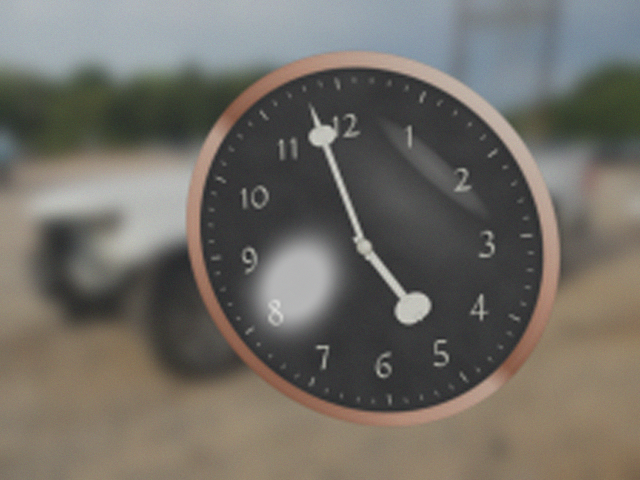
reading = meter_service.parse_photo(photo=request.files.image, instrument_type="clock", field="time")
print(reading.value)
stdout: 4:58
